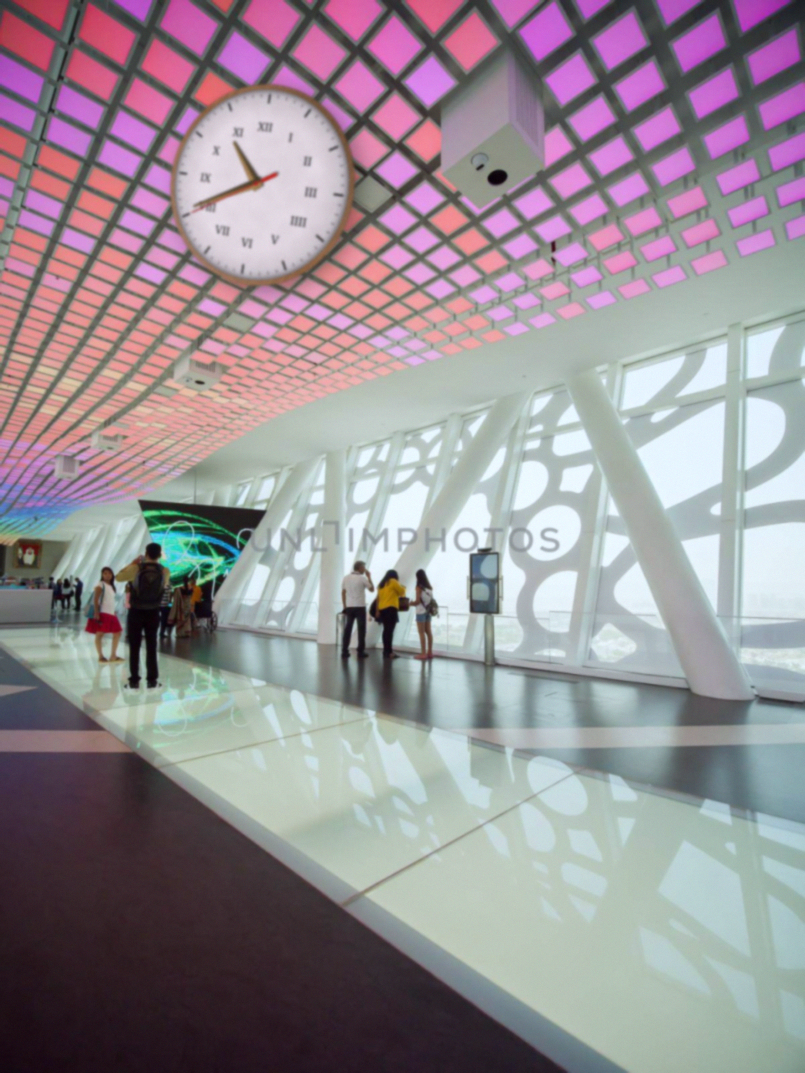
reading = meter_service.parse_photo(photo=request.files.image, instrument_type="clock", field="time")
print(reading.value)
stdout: 10:40:40
